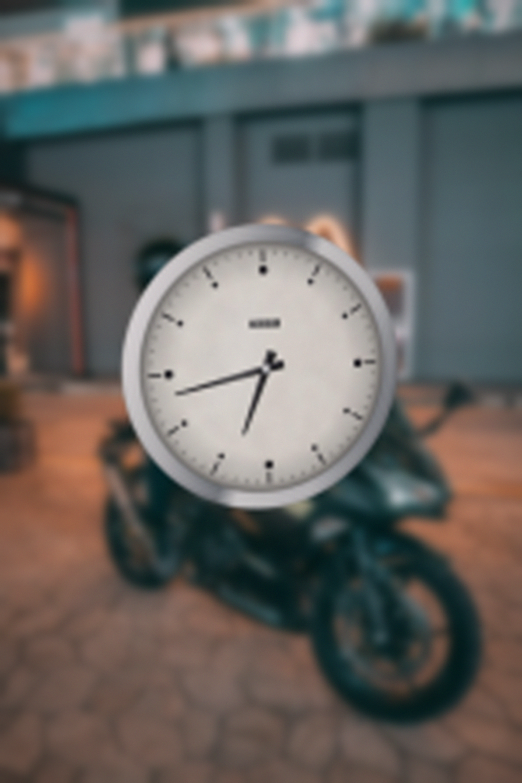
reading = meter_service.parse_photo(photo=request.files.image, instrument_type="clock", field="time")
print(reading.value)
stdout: 6:43
